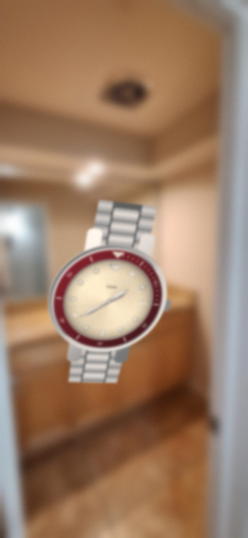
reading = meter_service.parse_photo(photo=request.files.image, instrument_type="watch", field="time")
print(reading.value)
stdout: 1:39
